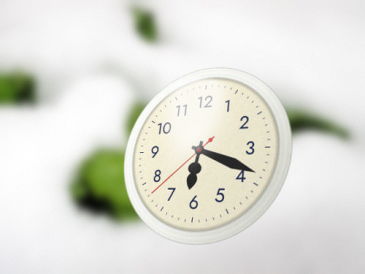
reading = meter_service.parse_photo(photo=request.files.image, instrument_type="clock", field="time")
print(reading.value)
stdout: 6:18:38
